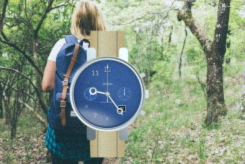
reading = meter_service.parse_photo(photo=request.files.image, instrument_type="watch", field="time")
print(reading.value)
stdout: 9:24
